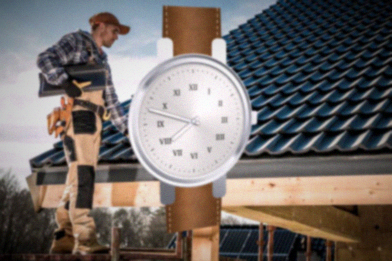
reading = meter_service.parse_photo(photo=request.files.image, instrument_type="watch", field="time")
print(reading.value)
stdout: 7:48
